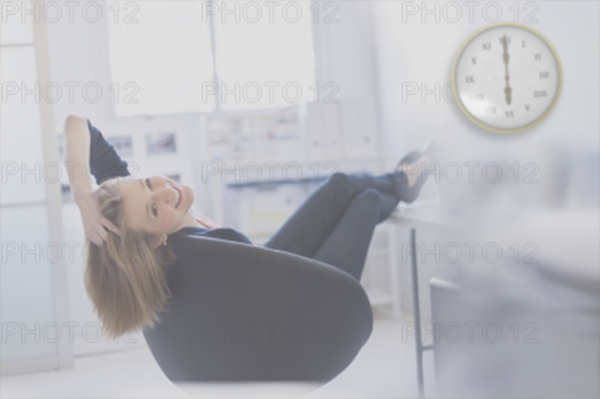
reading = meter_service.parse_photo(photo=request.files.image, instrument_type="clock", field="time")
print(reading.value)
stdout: 6:00
